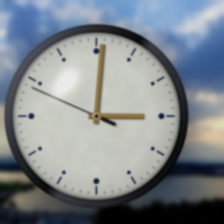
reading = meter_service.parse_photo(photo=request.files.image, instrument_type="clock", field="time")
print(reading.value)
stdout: 3:00:49
